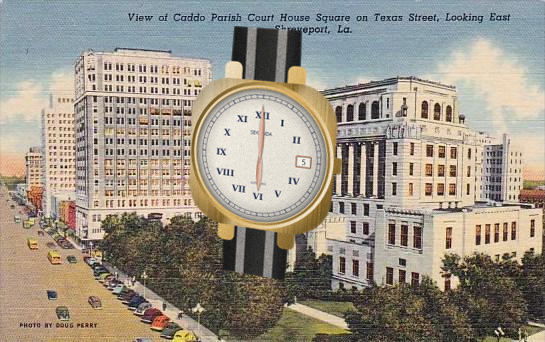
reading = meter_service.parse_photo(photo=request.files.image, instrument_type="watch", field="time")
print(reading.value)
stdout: 6:00
